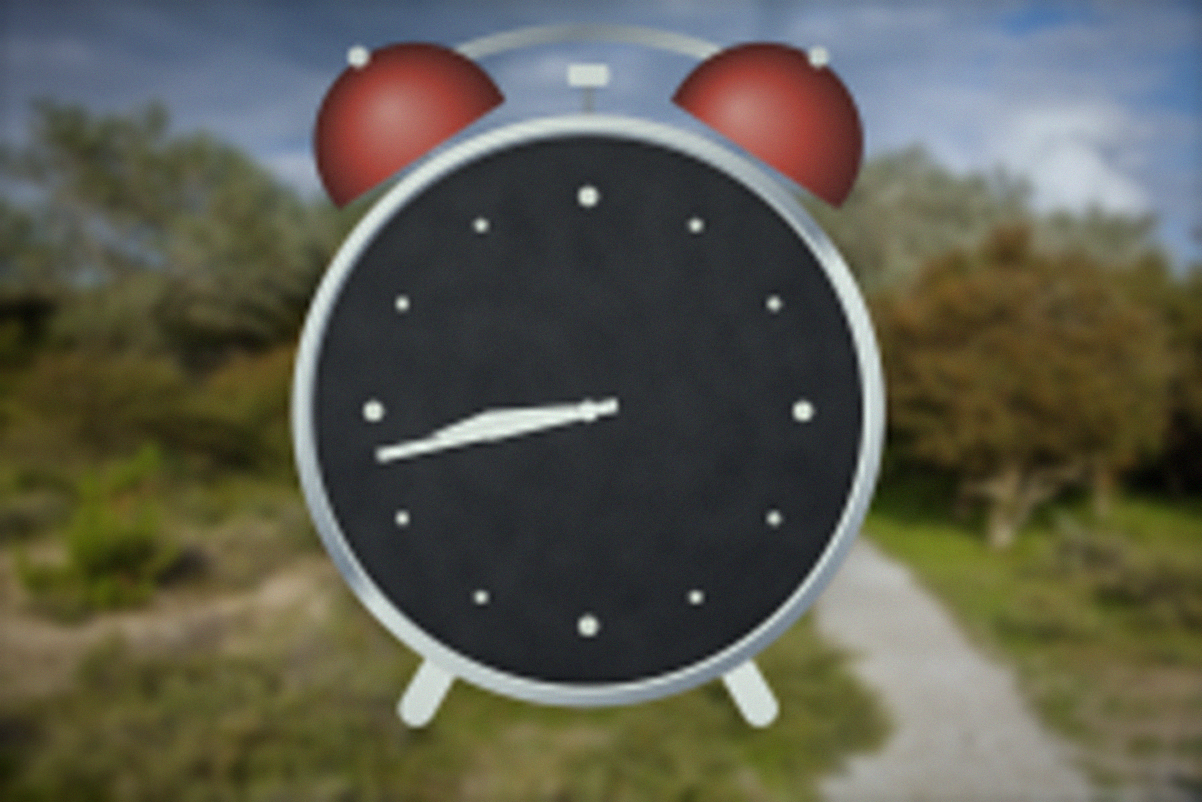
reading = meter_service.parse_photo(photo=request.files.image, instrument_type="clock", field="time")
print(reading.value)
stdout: 8:43
